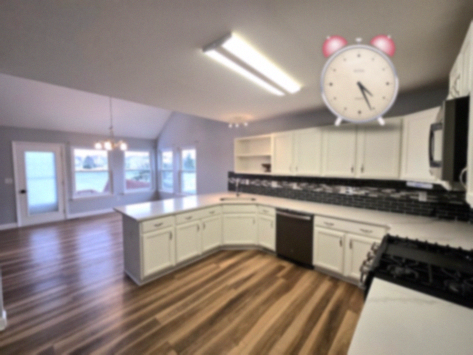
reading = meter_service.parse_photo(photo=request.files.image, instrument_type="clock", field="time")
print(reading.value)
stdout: 4:26
